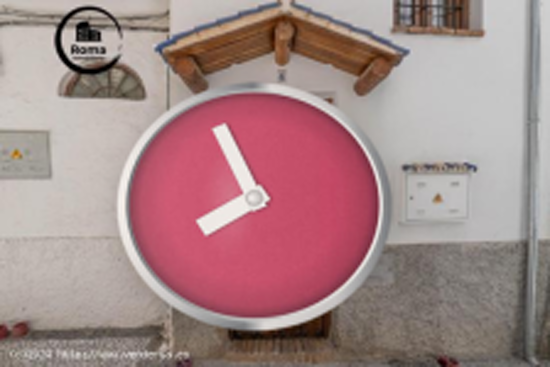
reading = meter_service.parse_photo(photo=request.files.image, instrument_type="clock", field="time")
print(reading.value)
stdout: 7:56
